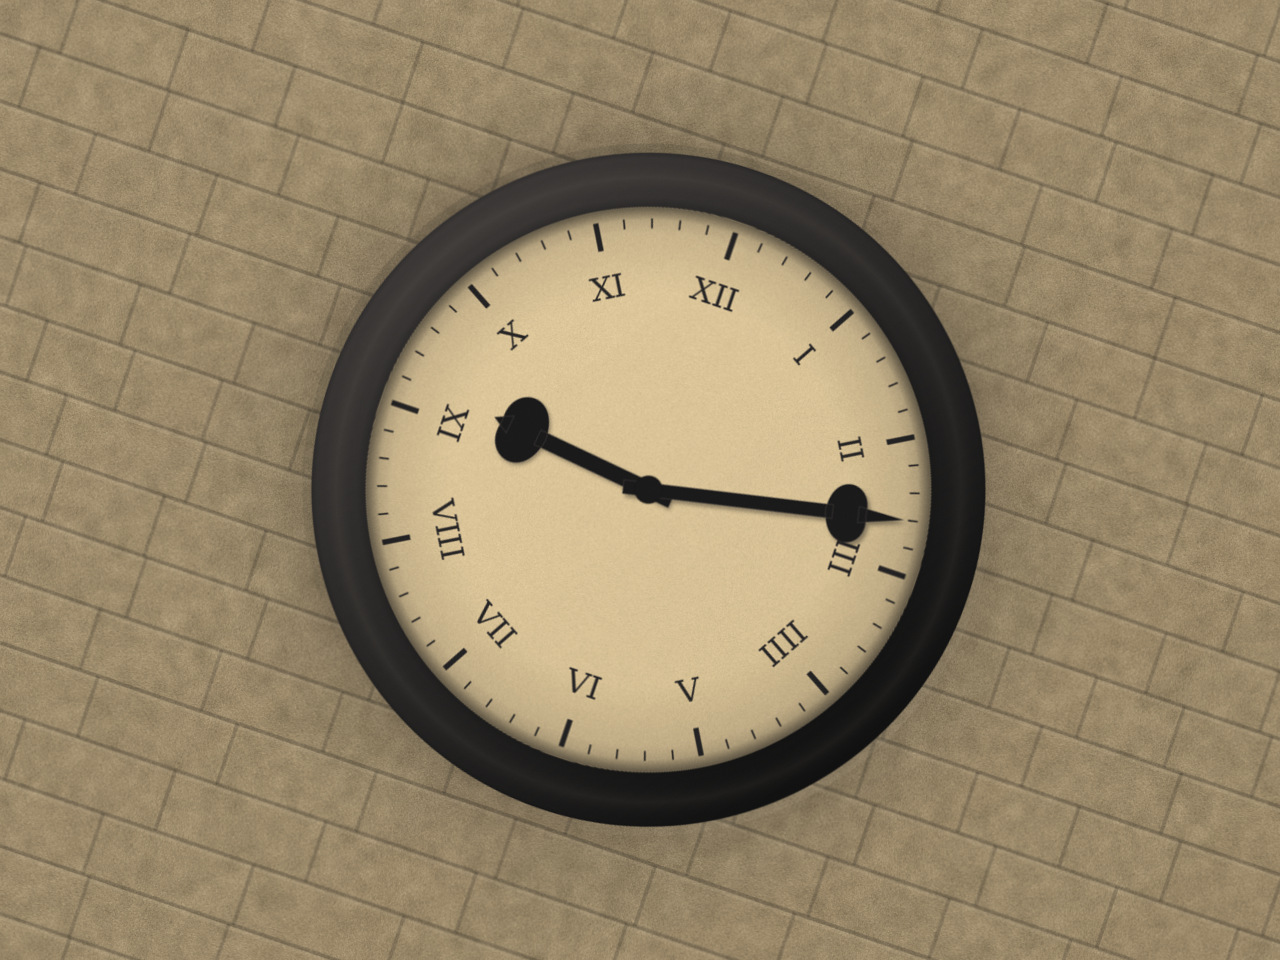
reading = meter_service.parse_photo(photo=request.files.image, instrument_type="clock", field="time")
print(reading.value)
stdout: 9:13
